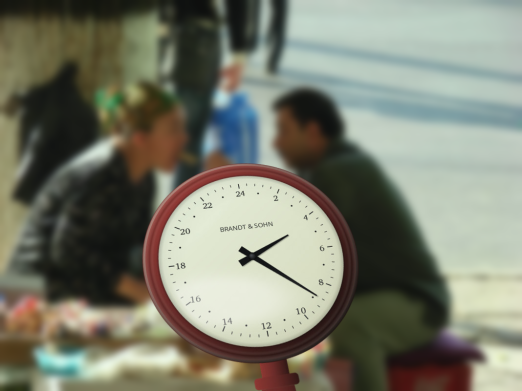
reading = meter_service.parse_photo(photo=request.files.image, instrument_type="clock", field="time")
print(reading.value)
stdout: 4:22
